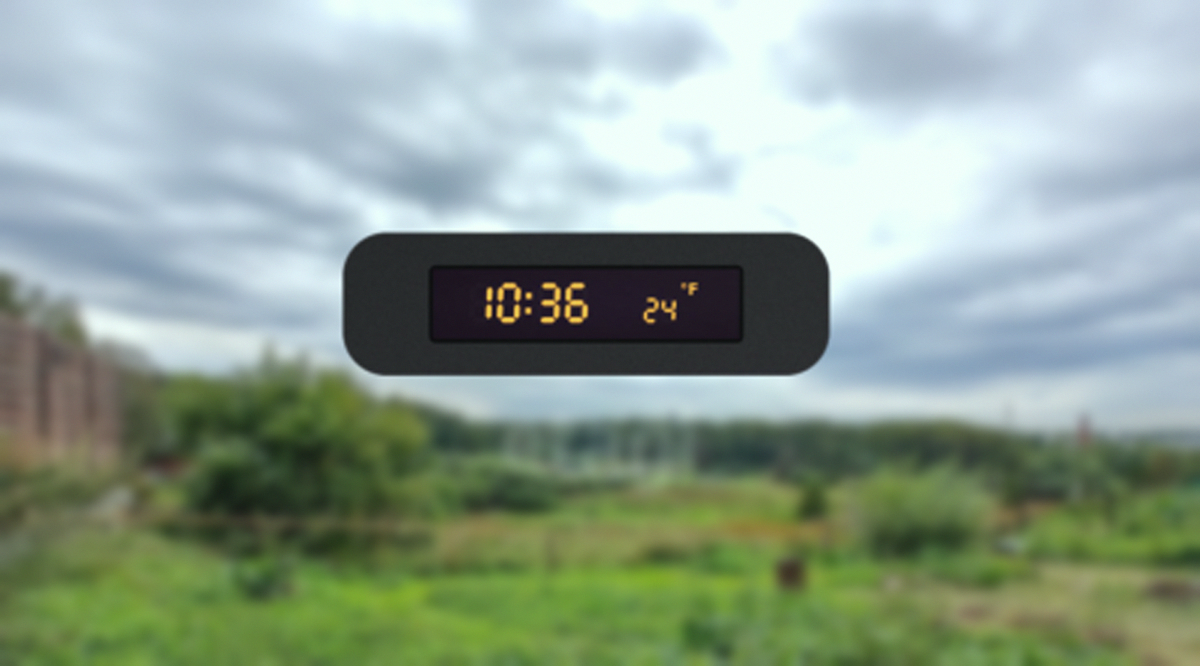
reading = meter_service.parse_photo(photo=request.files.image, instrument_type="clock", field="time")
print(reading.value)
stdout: 10:36
